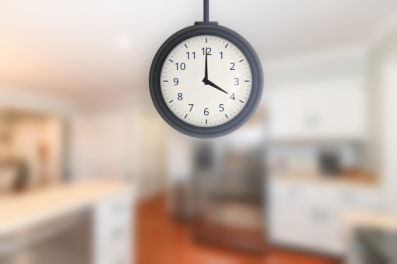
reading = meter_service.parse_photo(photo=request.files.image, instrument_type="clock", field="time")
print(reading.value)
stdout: 4:00
